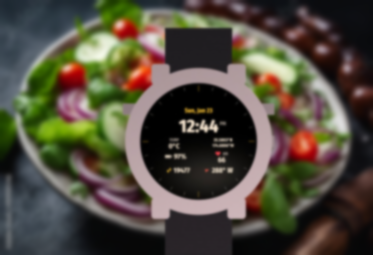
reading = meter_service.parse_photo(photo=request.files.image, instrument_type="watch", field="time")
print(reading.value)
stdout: 12:44
